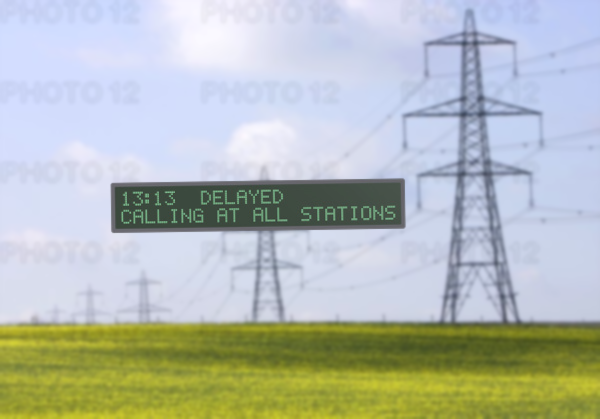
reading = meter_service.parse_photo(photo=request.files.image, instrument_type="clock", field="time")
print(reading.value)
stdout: 13:13
